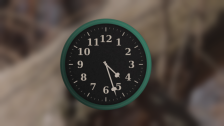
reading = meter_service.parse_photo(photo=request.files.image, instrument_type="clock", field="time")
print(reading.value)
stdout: 4:27
